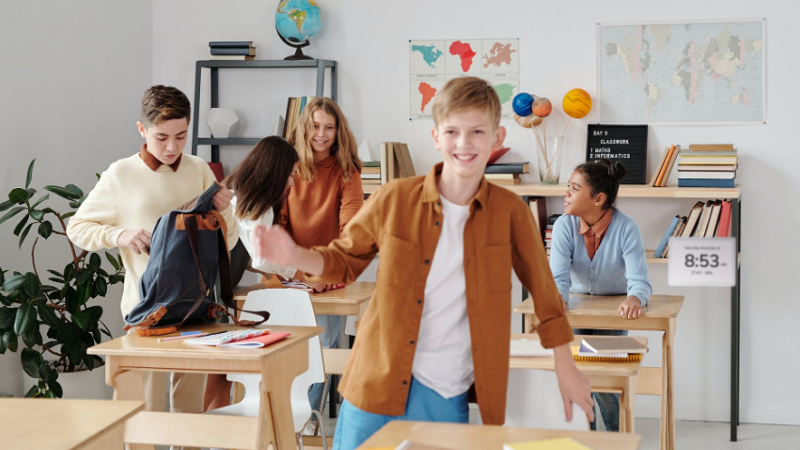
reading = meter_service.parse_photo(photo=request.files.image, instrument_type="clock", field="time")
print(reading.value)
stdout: 8:53
